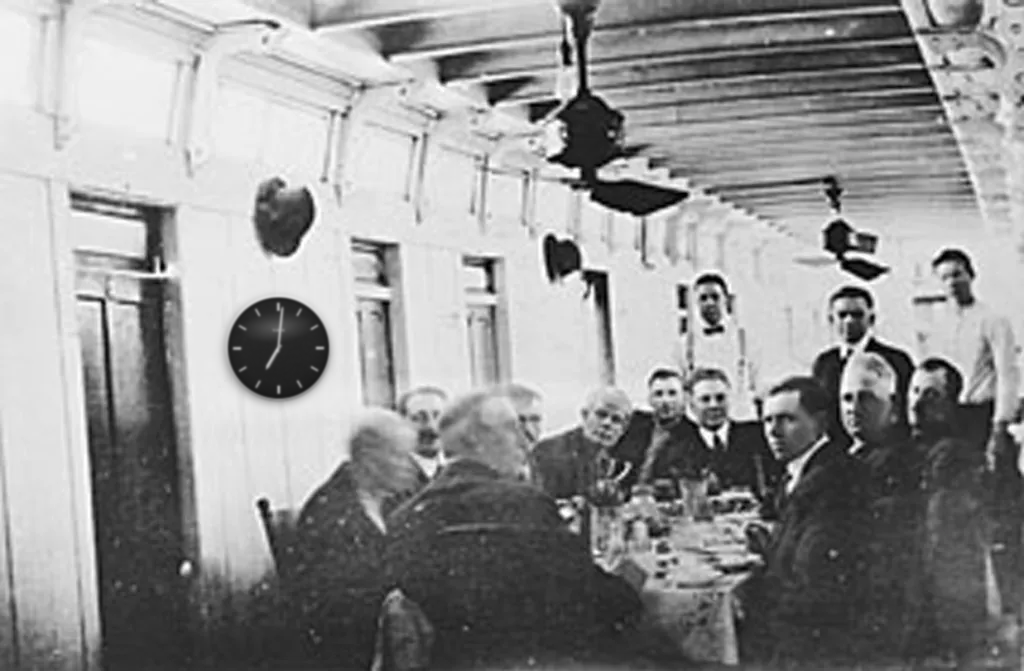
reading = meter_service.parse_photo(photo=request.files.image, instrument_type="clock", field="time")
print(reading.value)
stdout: 7:01
